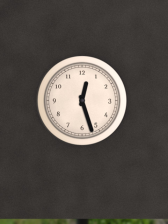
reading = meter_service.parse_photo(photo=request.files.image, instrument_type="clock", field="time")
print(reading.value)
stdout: 12:27
